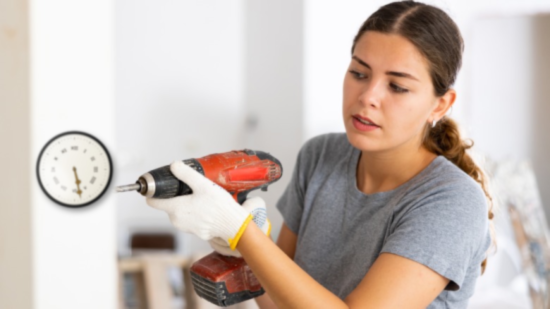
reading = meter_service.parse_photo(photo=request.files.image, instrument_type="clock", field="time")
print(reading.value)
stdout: 5:28
